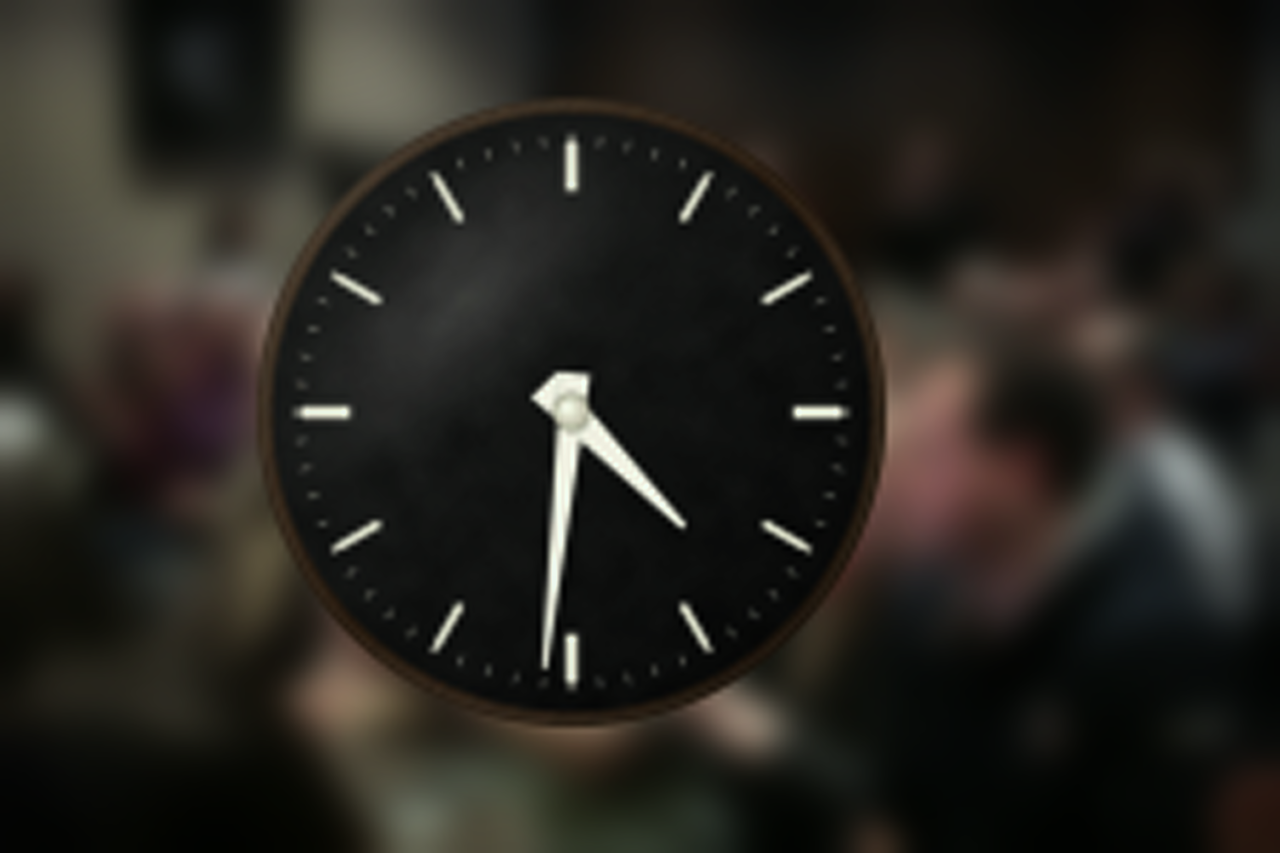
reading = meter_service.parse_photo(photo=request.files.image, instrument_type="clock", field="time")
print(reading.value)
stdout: 4:31
